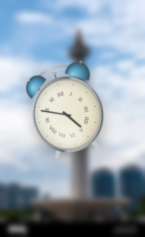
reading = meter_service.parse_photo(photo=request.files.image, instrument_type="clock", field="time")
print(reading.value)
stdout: 4:49
